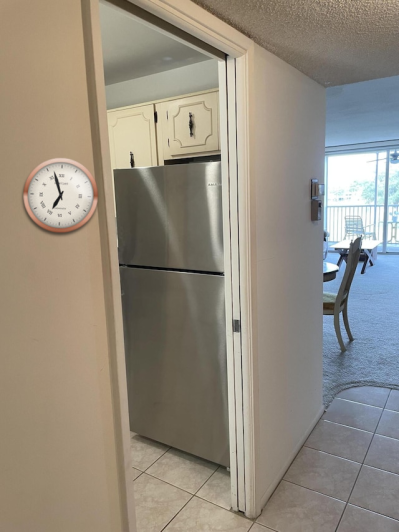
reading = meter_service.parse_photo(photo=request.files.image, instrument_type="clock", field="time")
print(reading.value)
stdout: 6:57
